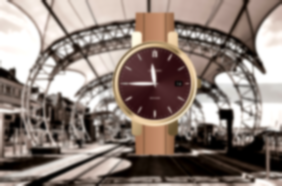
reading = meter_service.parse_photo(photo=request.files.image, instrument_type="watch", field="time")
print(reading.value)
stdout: 11:45
